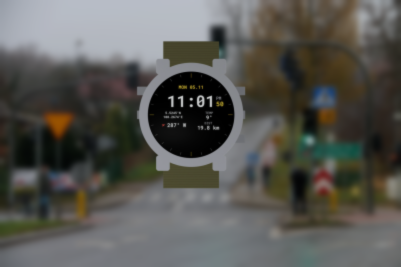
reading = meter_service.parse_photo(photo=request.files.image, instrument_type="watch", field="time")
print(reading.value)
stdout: 11:01
